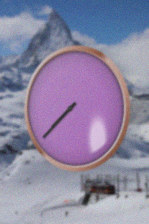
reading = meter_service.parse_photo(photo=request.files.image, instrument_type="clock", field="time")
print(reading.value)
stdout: 7:38
